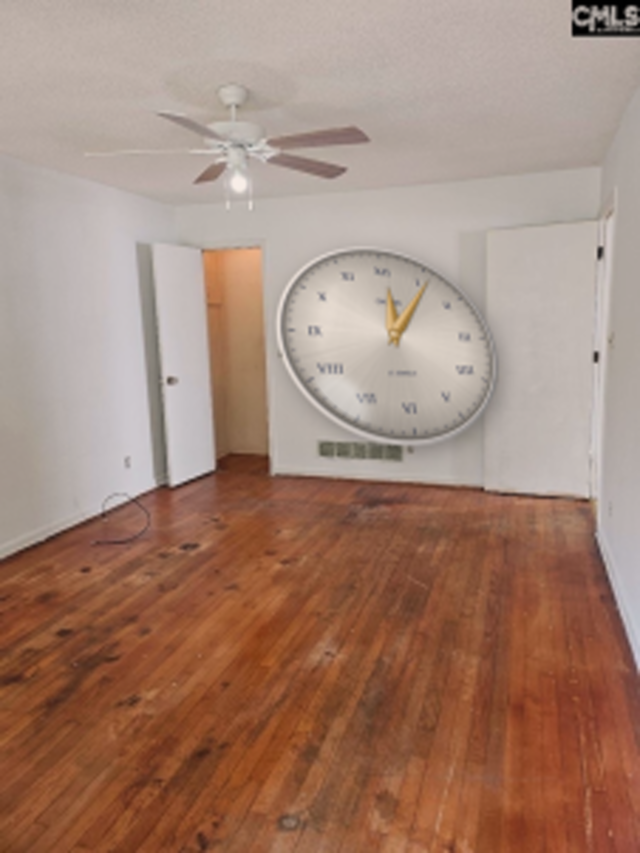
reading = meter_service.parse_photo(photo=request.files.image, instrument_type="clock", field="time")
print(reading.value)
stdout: 12:06
